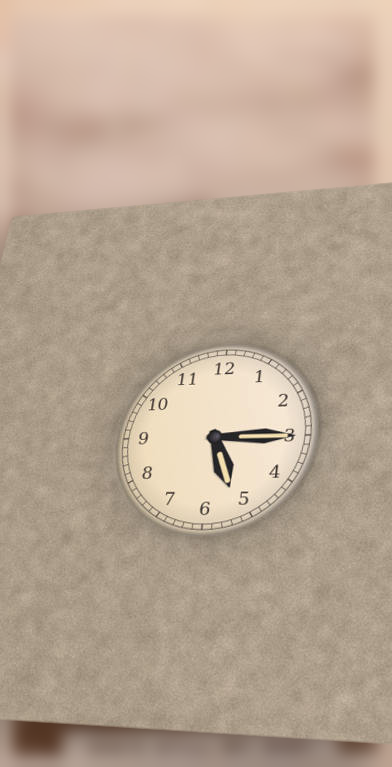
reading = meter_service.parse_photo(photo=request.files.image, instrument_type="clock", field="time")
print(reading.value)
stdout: 5:15
